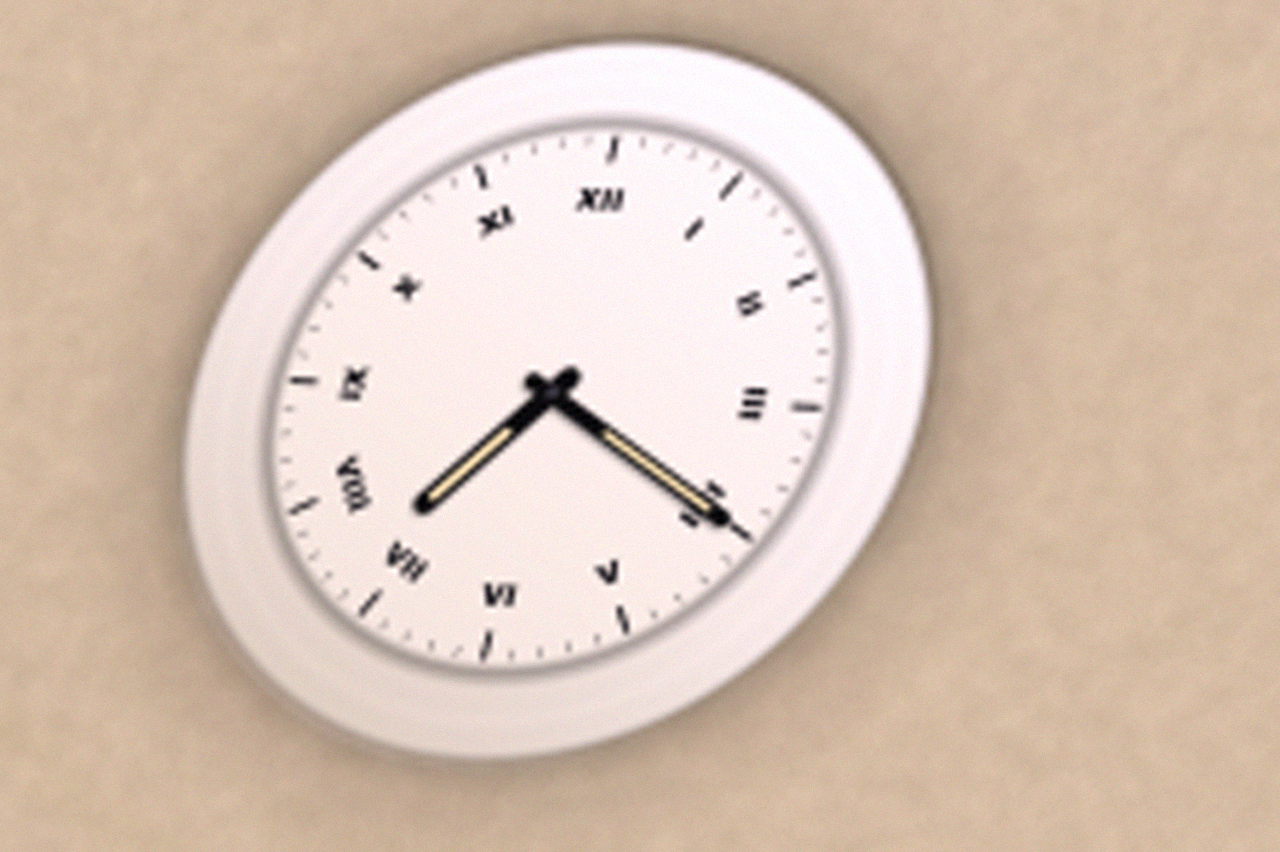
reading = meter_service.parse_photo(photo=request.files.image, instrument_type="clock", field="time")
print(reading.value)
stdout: 7:20
